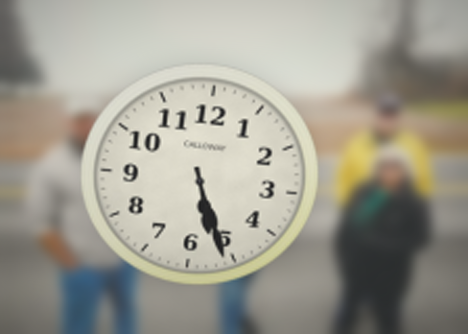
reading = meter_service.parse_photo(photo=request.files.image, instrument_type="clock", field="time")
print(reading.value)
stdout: 5:26
